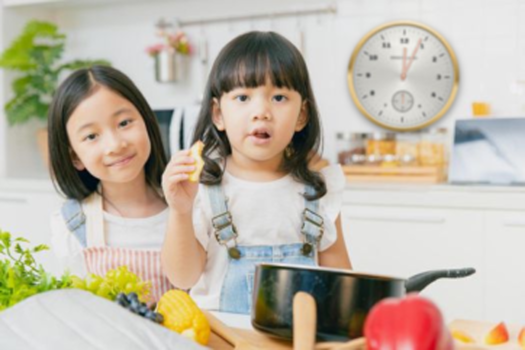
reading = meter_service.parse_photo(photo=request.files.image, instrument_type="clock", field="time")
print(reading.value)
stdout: 12:04
